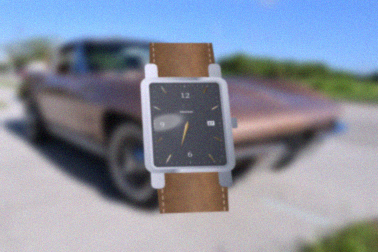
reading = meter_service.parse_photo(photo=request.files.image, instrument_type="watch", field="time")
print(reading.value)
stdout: 6:33
